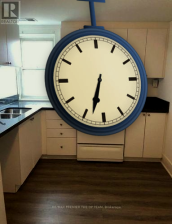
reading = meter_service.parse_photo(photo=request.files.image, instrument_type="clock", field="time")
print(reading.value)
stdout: 6:33
